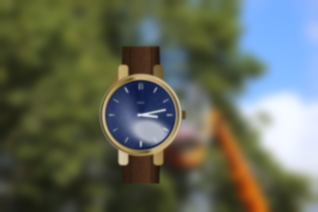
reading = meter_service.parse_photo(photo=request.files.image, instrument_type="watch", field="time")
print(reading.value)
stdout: 3:13
